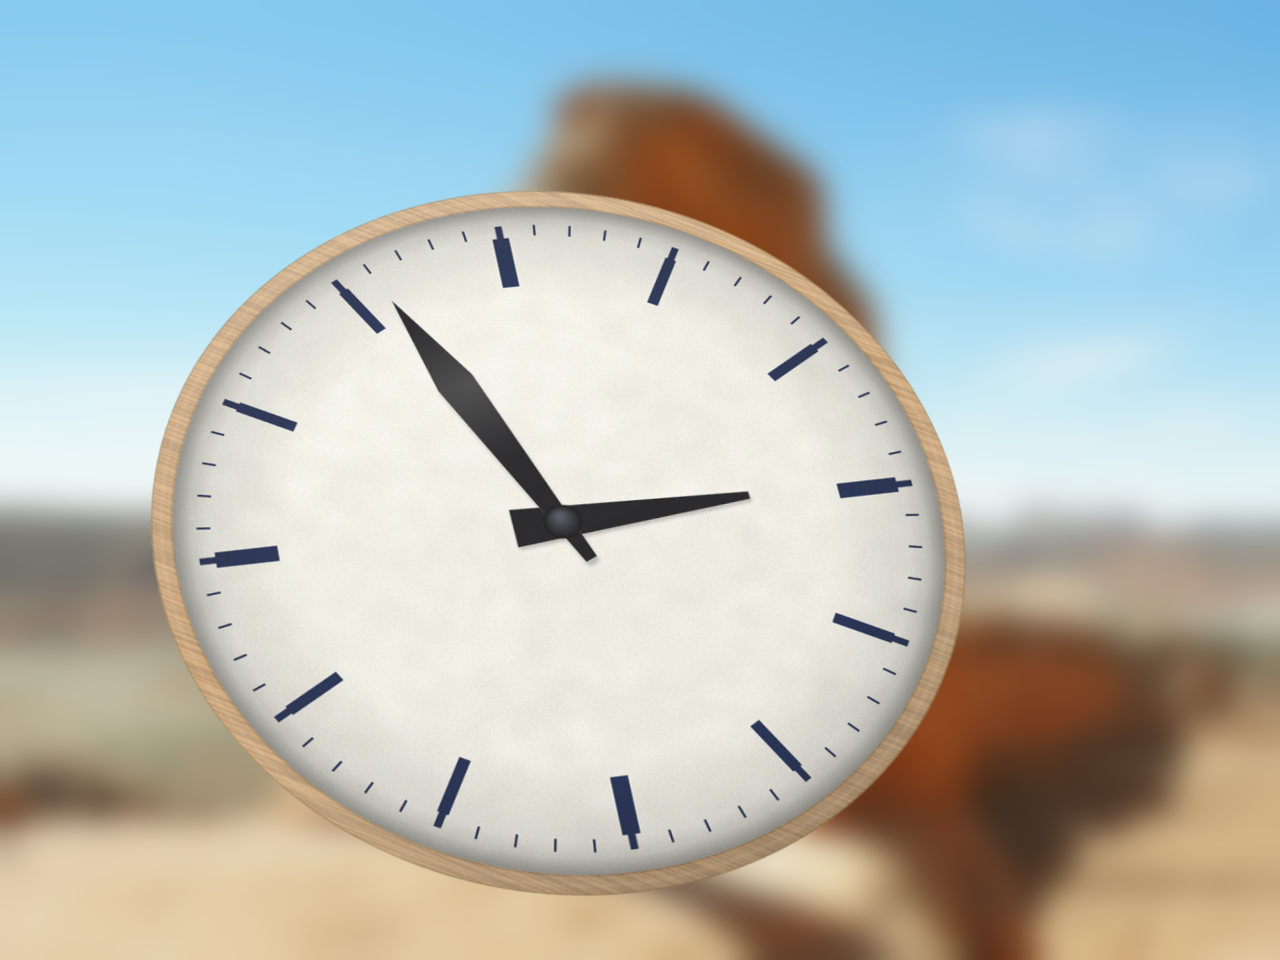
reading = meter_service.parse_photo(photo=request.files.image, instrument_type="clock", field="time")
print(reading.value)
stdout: 2:56
